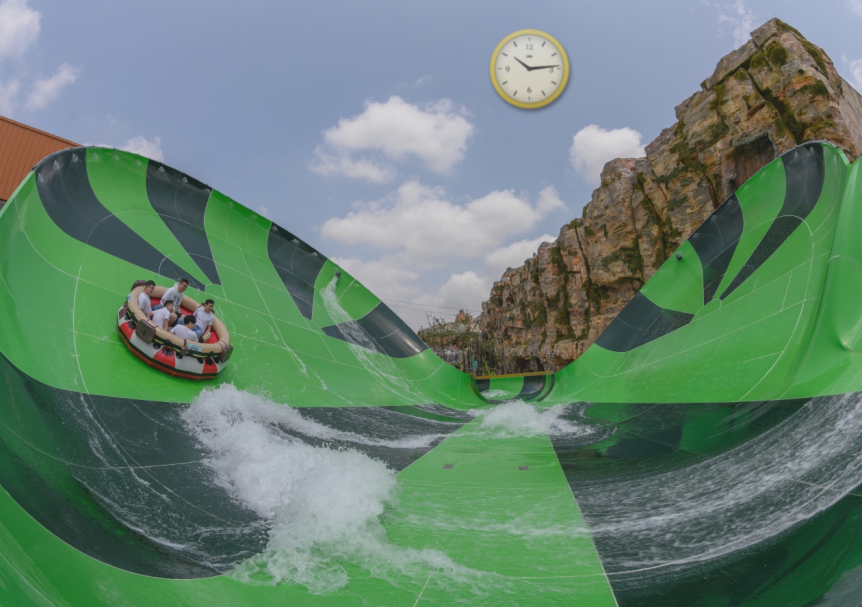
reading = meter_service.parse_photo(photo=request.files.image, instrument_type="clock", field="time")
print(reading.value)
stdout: 10:14
